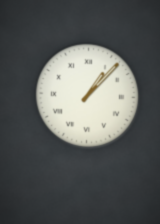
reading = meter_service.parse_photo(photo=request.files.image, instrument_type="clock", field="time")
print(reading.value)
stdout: 1:07
